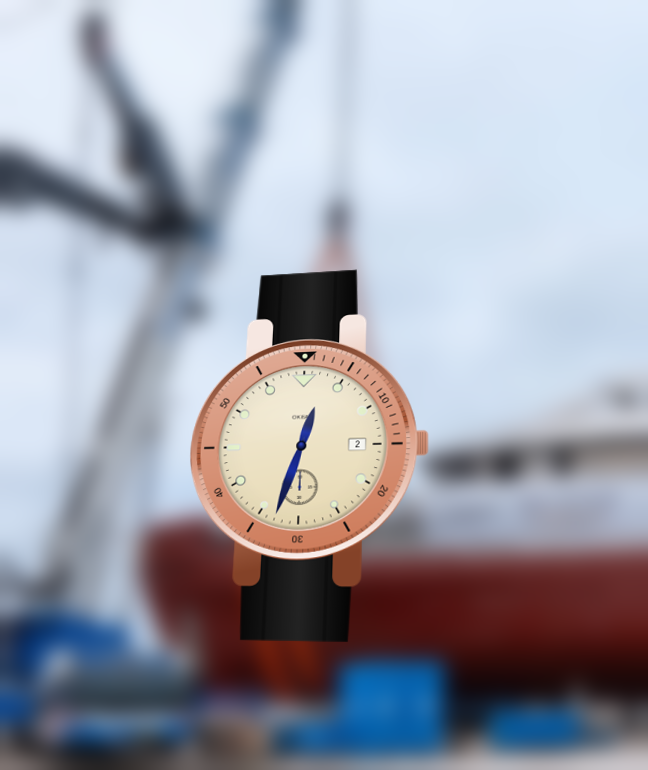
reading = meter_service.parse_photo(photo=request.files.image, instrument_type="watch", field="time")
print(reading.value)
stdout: 12:33
